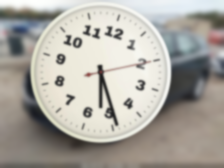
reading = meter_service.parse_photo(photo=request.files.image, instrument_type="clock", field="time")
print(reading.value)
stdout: 5:24:10
